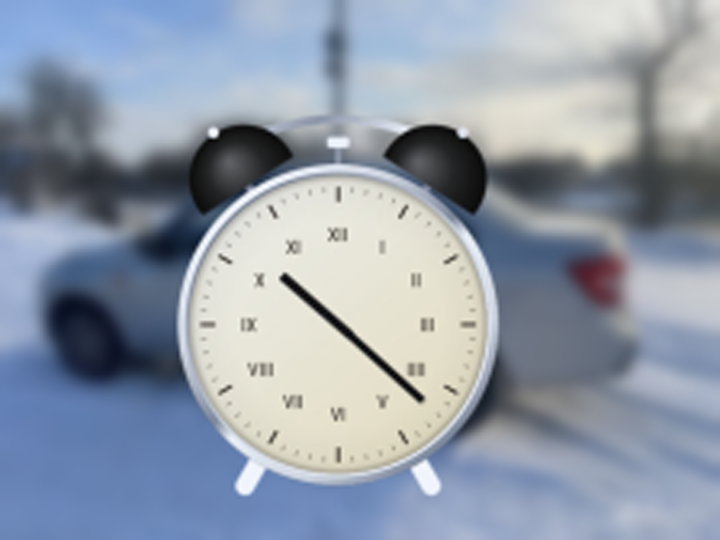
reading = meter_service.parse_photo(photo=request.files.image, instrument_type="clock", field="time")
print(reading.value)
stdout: 10:22
